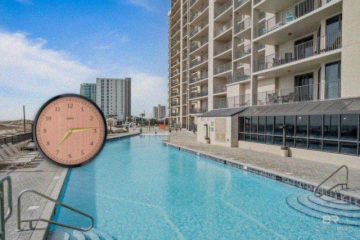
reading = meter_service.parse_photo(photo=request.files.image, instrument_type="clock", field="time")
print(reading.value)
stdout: 7:14
